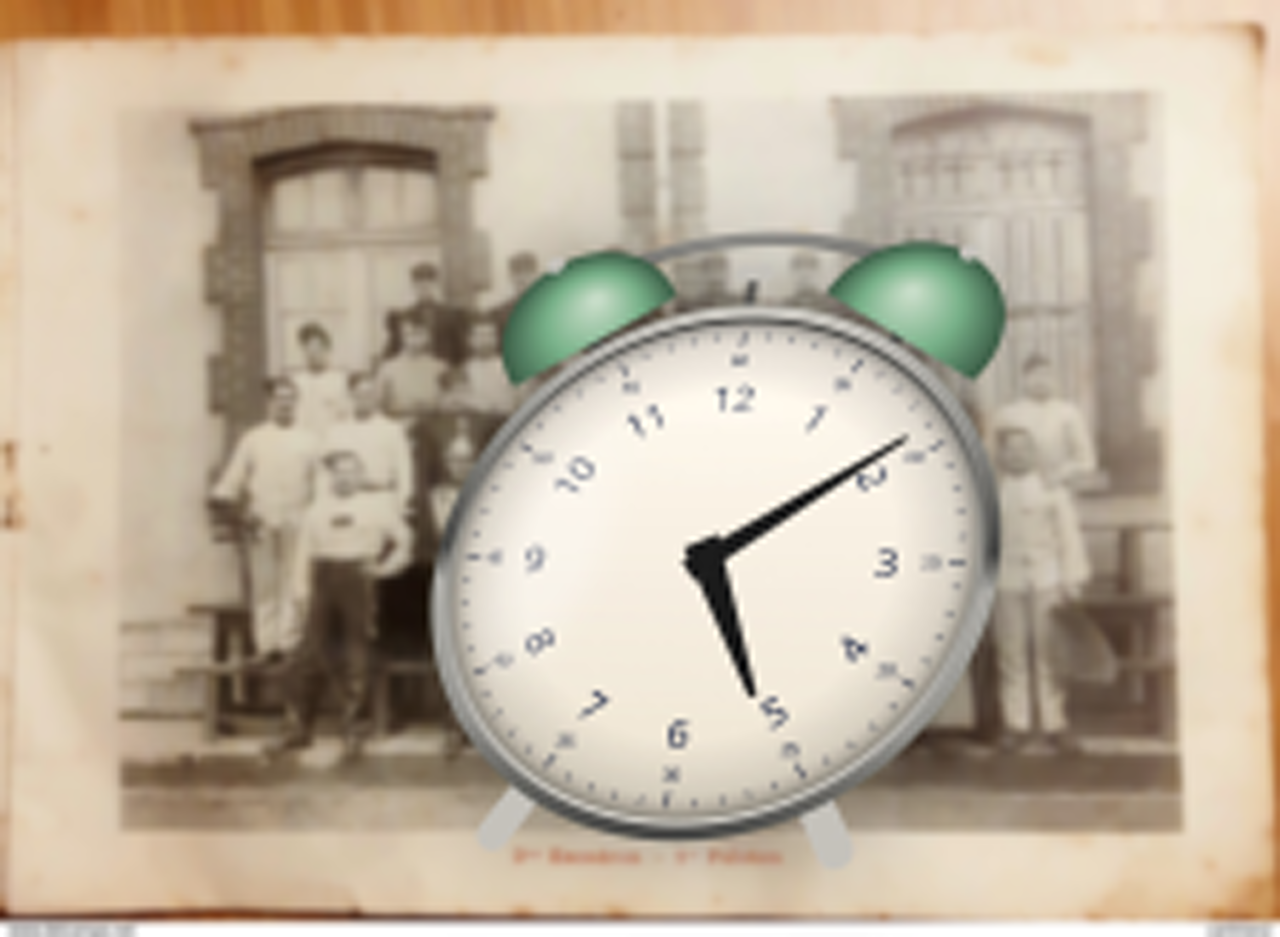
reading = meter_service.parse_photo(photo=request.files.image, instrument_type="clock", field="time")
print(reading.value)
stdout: 5:09
